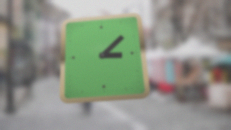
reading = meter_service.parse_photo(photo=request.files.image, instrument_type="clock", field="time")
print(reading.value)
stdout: 3:08
